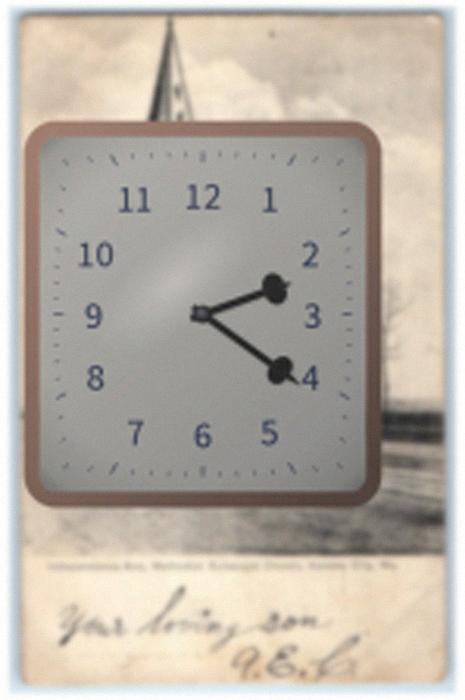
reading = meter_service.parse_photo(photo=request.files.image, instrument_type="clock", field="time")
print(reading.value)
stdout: 2:21
